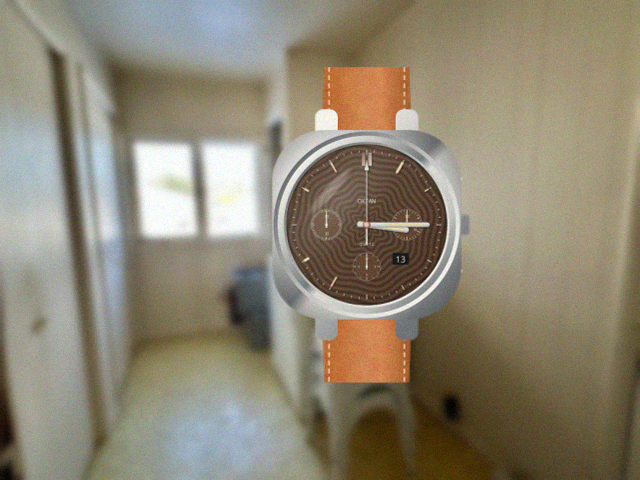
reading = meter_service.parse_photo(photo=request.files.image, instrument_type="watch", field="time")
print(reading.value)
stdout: 3:15
